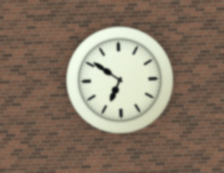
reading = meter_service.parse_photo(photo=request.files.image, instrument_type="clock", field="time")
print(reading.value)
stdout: 6:51
